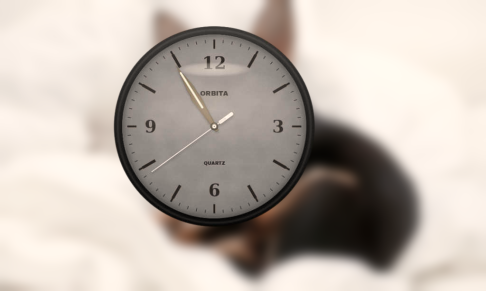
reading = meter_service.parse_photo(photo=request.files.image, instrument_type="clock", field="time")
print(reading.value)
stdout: 10:54:39
